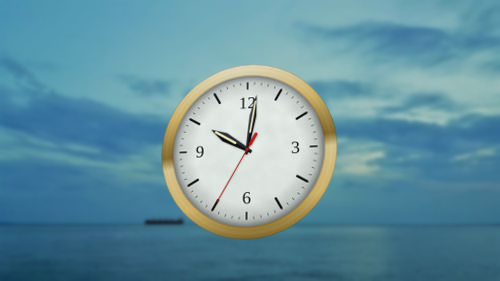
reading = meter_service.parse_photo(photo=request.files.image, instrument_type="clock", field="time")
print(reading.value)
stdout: 10:01:35
